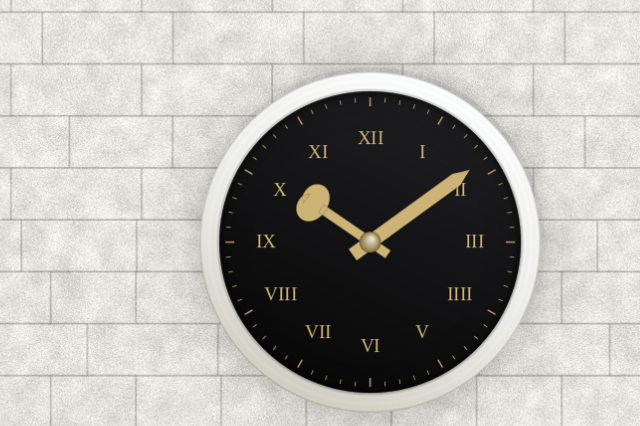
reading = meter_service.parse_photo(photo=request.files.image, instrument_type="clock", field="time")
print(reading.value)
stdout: 10:09
